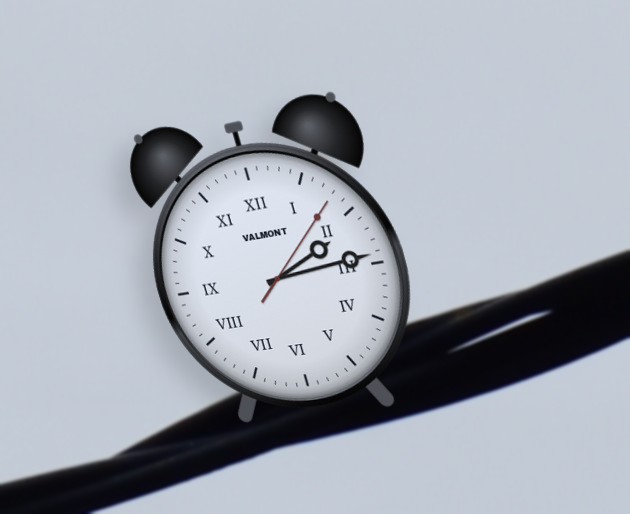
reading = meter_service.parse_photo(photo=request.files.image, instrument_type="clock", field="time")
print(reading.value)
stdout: 2:14:08
